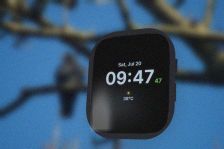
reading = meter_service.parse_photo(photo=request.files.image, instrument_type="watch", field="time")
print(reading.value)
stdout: 9:47
